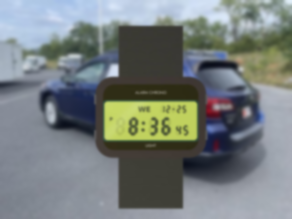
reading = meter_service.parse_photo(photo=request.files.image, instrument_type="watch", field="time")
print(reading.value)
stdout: 8:36
